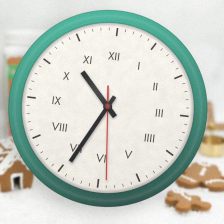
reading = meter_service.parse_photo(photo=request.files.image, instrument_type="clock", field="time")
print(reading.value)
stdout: 10:34:29
